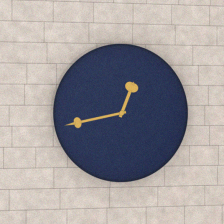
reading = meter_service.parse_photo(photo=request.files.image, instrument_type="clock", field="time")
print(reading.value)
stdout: 12:43
